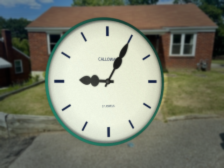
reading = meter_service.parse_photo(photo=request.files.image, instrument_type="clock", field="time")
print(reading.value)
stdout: 9:05
